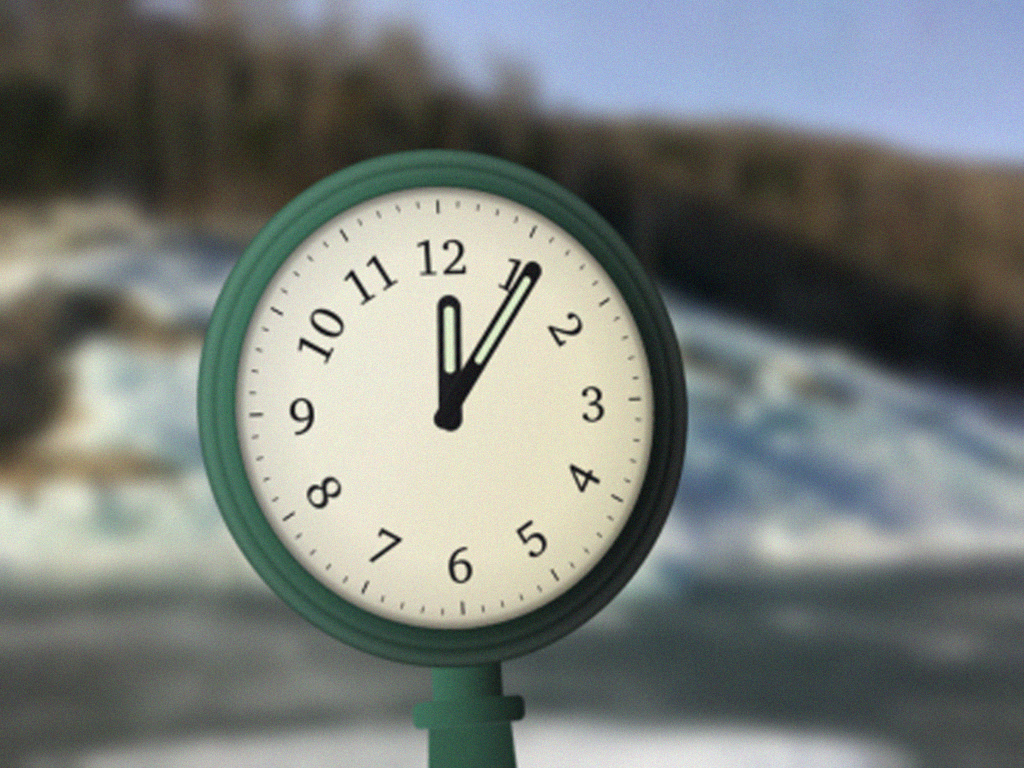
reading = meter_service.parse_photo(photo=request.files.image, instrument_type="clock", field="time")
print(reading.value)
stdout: 12:06
